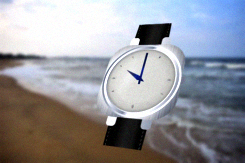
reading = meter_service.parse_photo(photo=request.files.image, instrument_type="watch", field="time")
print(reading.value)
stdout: 10:00
